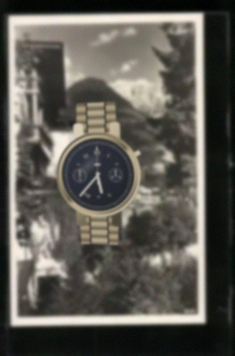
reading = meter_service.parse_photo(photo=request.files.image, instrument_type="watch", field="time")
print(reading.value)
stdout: 5:37
